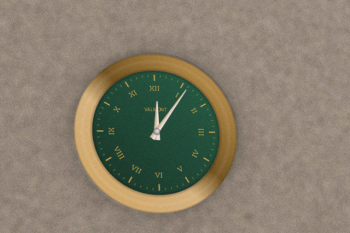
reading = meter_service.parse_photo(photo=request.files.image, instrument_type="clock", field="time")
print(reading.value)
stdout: 12:06
